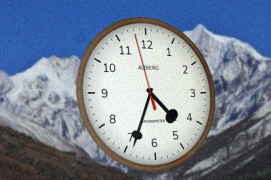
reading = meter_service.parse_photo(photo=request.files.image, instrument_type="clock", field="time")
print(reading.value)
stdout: 4:33:58
